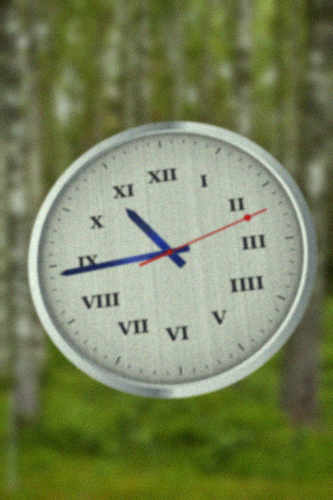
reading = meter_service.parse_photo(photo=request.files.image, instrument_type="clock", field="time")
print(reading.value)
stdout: 10:44:12
